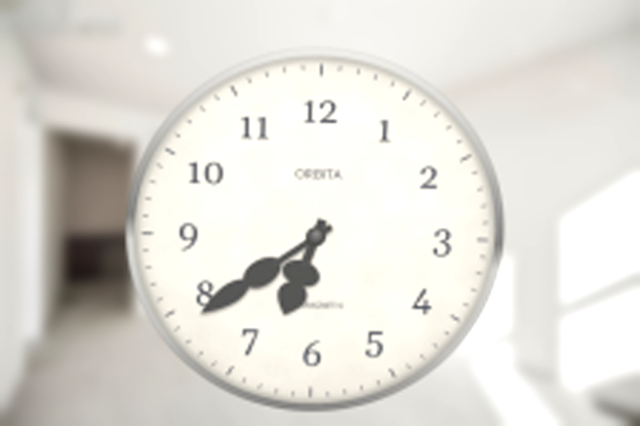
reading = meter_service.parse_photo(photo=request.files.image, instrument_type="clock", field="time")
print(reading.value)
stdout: 6:39
